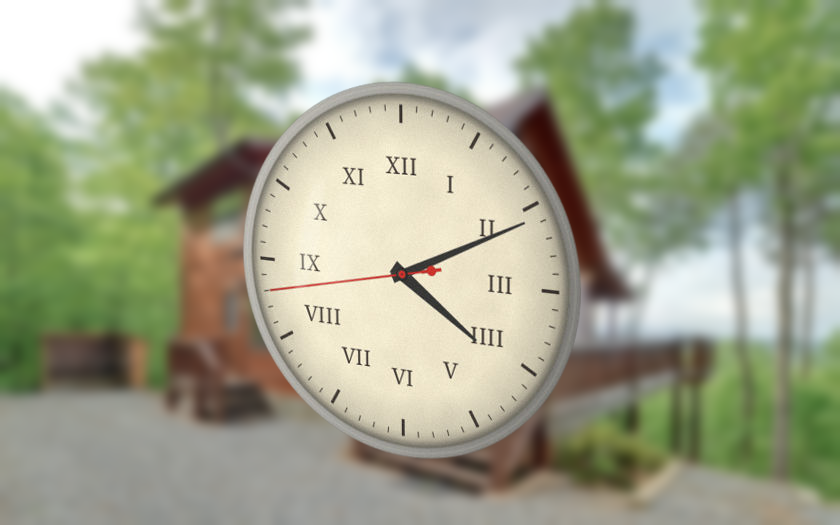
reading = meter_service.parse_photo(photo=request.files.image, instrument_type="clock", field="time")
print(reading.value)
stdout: 4:10:43
